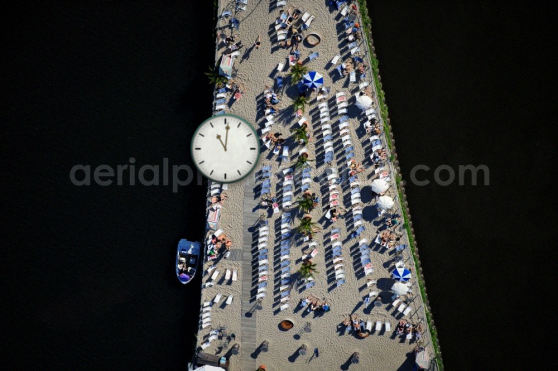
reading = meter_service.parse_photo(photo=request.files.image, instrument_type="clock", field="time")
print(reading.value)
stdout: 11:01
